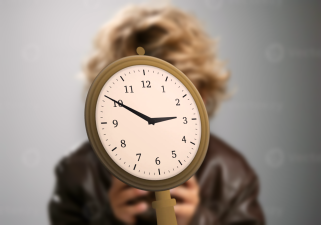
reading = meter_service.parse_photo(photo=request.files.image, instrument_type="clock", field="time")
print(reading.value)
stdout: 2:50
